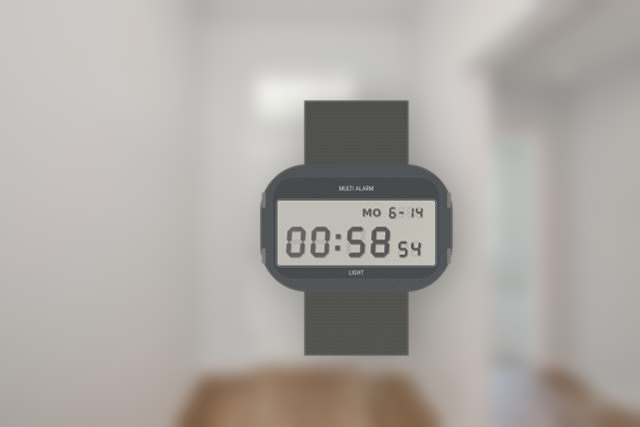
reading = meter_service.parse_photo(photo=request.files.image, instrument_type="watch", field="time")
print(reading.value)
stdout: 0:58:54
